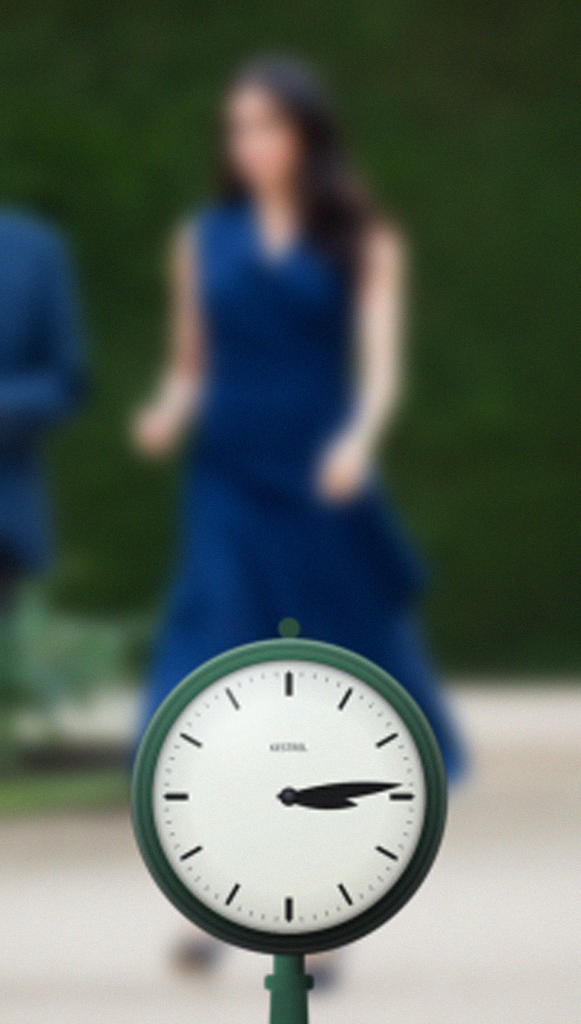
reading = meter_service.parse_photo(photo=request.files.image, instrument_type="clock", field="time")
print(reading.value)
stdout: 3:14
